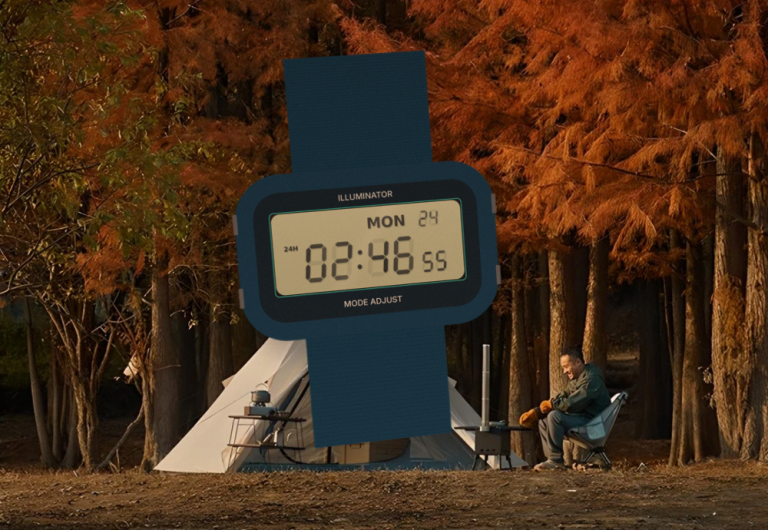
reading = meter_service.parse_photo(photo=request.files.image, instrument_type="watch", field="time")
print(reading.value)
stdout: 2:46:55
